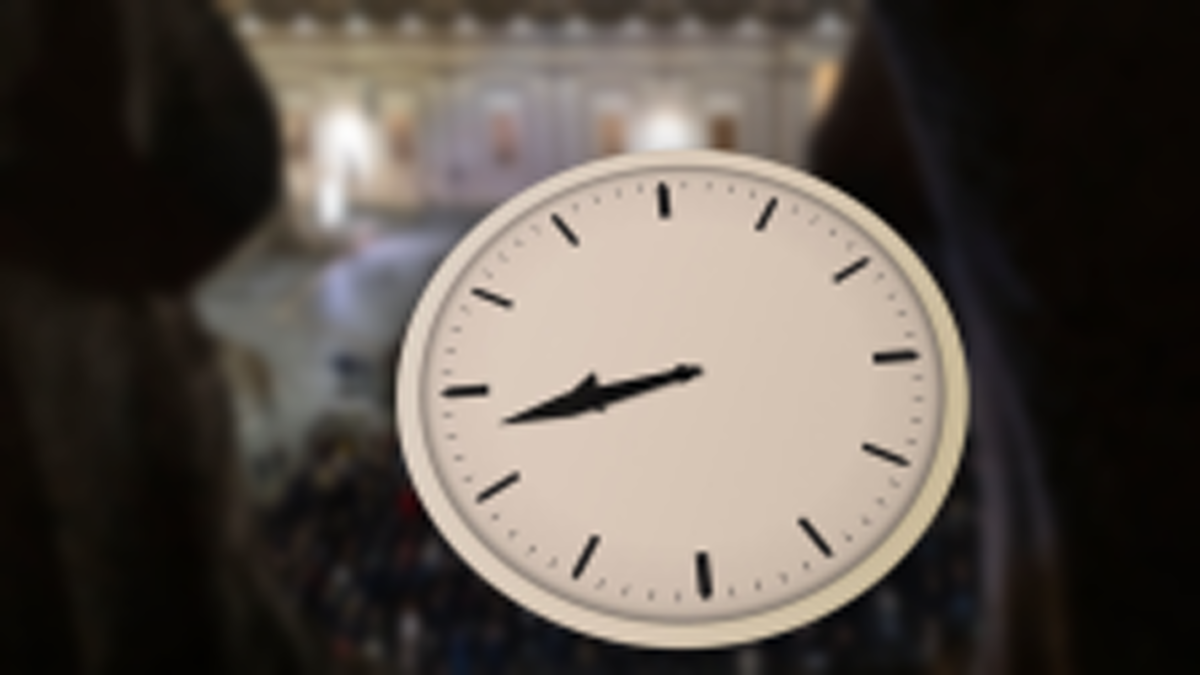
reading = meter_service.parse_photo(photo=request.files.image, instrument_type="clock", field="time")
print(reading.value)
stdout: 8:43
